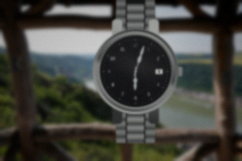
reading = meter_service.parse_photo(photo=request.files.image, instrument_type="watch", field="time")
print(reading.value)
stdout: 6:03
